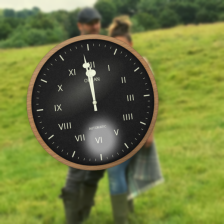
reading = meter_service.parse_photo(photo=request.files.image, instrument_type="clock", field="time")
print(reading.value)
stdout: 11:59
